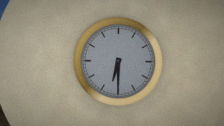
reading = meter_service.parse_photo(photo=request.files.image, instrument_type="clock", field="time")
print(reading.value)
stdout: 6:30
